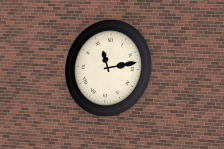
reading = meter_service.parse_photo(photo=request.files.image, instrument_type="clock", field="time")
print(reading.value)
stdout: 11:13
